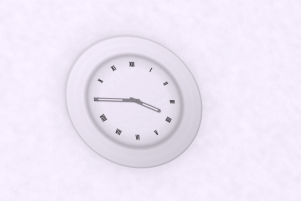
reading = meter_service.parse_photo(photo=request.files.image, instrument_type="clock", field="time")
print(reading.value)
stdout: 3:45
